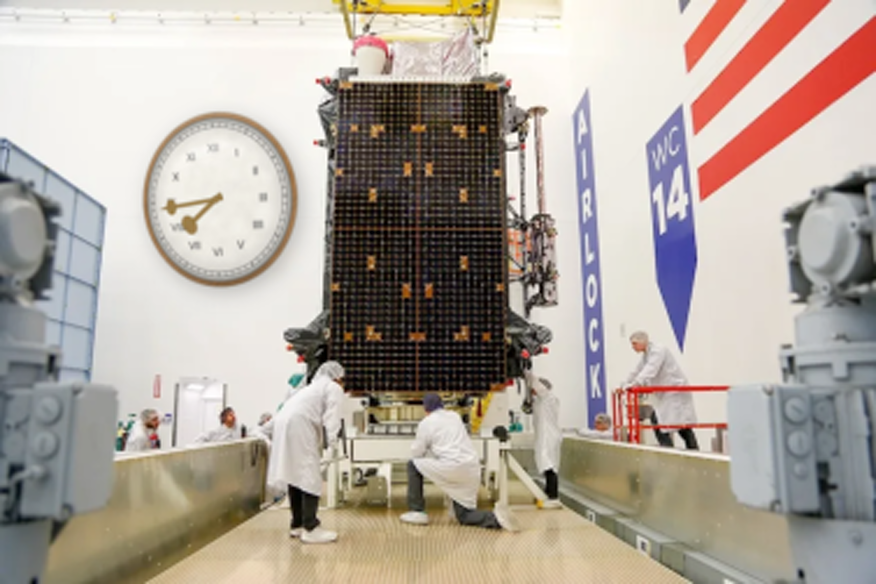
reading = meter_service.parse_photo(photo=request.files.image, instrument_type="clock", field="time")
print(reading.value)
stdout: 7:44
